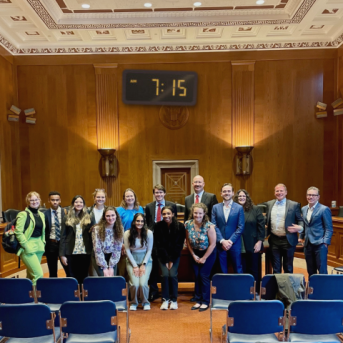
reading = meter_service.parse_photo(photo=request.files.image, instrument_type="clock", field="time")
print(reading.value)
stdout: 7:15
